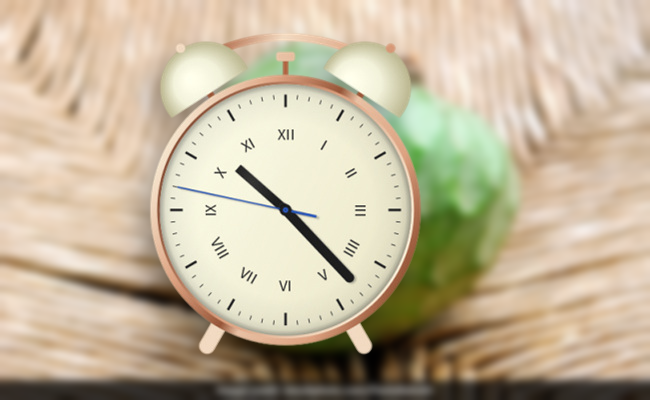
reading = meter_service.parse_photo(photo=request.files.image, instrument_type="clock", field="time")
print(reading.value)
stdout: 10:22:47
